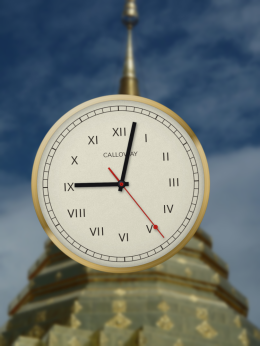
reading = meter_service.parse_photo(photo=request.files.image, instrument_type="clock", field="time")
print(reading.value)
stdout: 9:02:24
